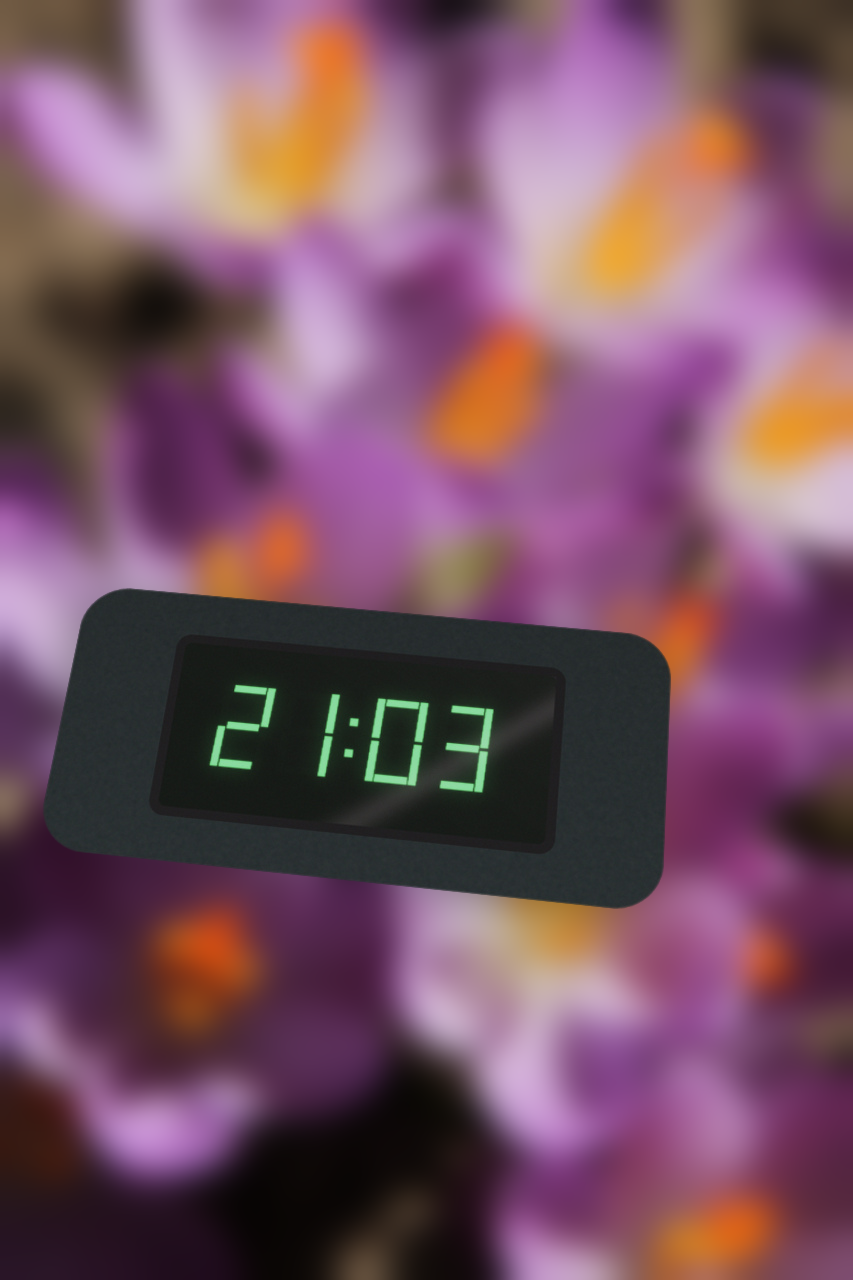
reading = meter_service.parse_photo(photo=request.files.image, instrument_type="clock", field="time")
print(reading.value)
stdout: 21:03
